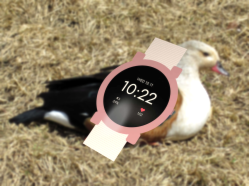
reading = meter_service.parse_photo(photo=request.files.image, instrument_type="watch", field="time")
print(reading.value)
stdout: 10:22
